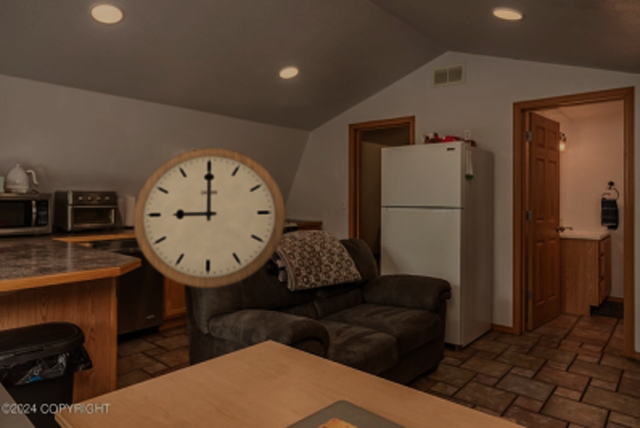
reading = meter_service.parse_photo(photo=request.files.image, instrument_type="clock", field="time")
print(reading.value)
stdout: 9:00
